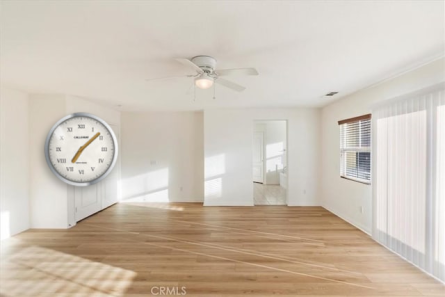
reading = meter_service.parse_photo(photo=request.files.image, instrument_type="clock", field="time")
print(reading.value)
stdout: 7:08
